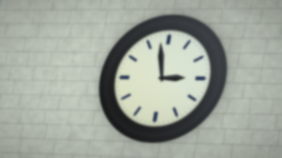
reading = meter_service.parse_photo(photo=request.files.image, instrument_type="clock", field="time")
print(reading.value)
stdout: 2:58
